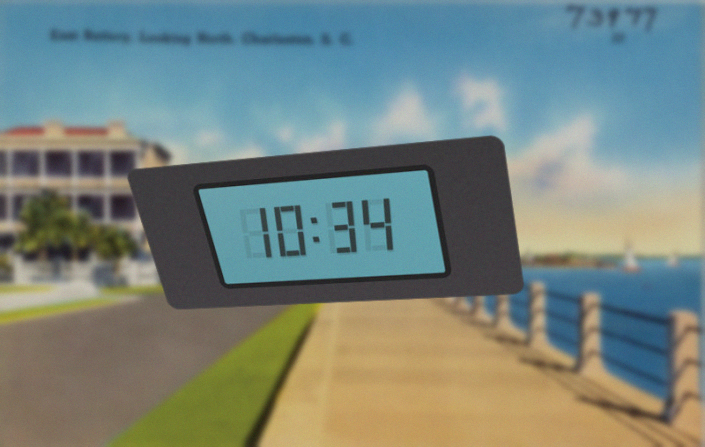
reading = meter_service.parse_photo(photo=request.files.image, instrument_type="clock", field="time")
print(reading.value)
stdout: 10:34
